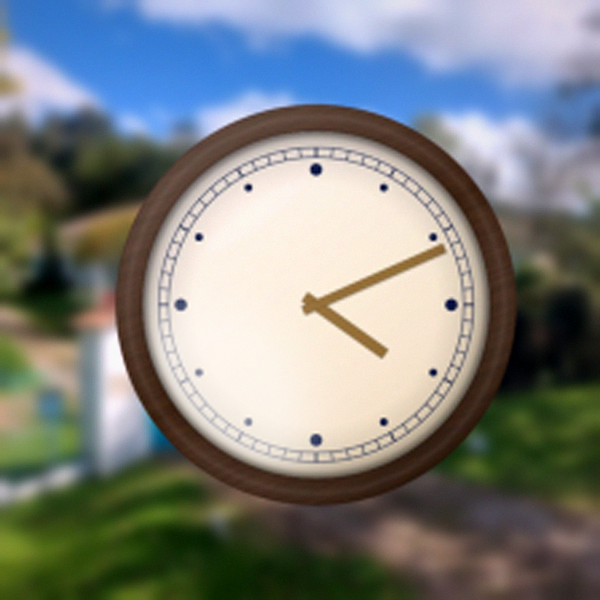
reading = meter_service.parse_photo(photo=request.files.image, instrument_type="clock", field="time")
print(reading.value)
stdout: 4:11
